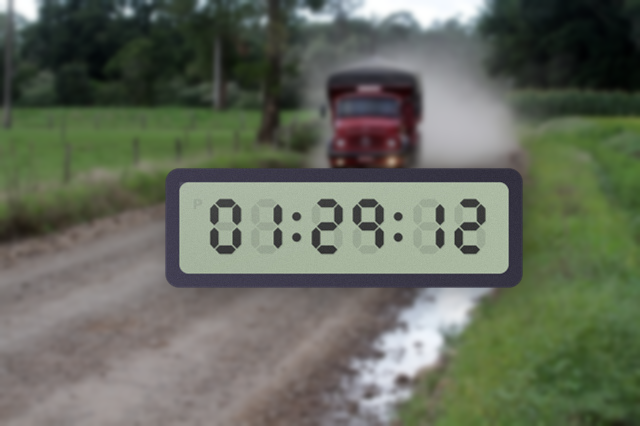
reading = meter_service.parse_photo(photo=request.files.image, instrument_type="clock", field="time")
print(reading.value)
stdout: 1:29:12
